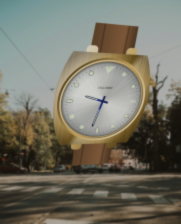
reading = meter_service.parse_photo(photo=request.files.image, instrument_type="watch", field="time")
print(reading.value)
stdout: 9:32
